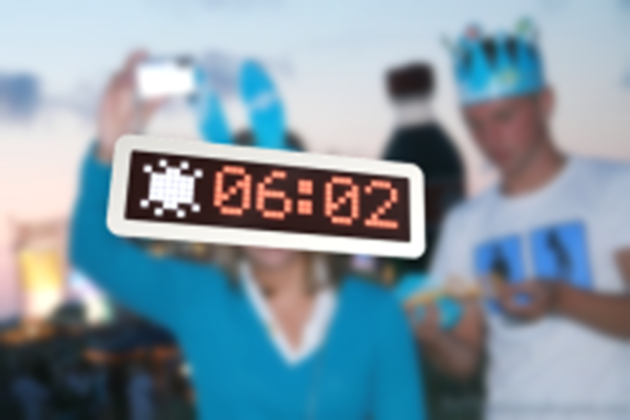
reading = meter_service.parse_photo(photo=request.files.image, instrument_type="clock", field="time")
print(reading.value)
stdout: 6:02
